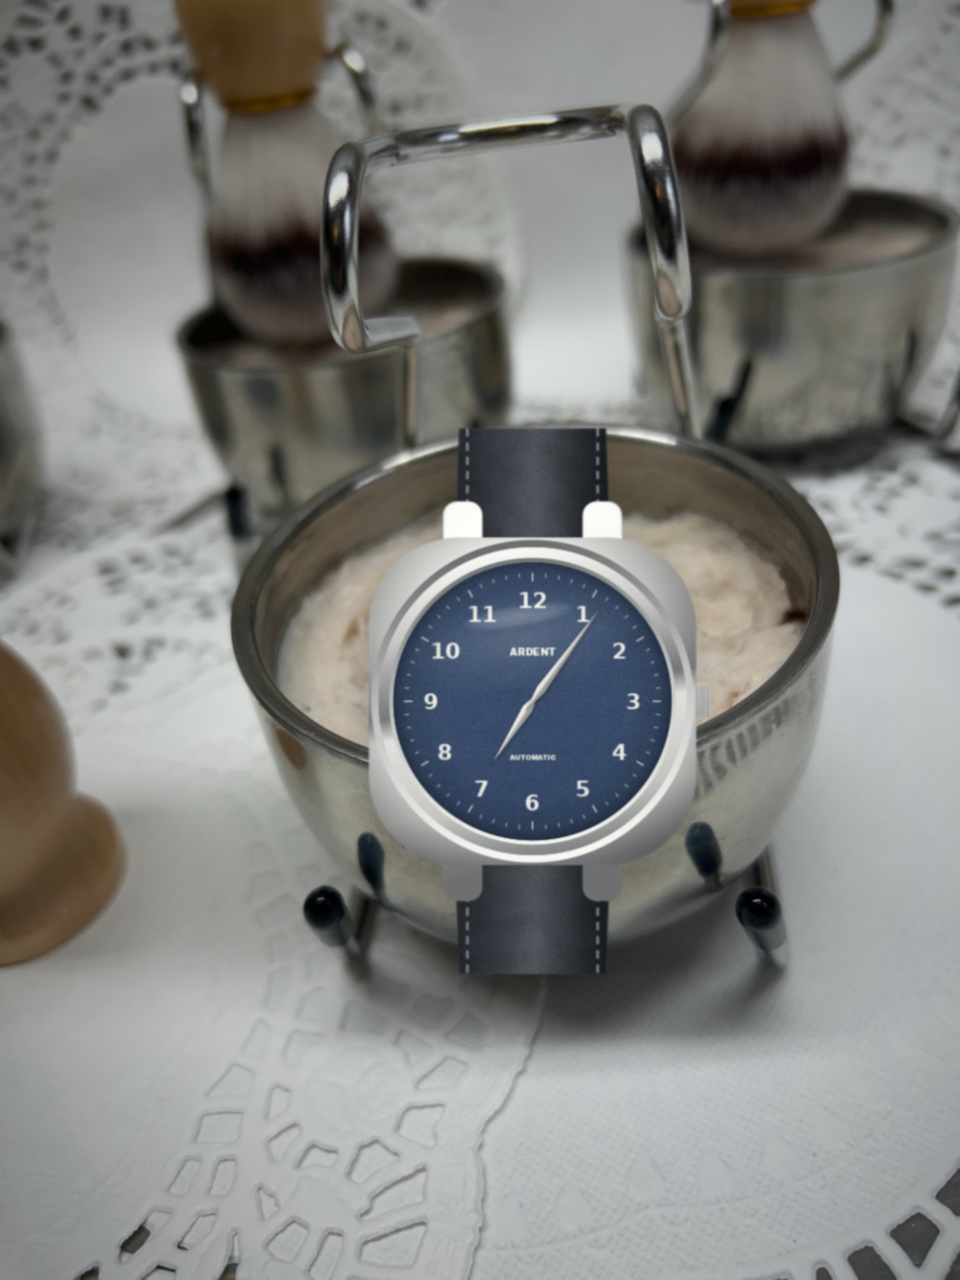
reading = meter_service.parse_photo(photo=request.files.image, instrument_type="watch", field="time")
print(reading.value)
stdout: 7:06
